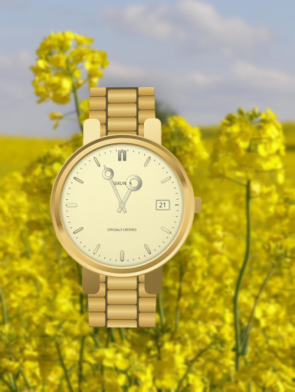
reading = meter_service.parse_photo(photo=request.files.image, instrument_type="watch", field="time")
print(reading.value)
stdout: 12:56
